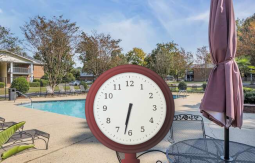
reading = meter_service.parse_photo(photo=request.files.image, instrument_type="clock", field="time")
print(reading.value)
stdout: 6:32
